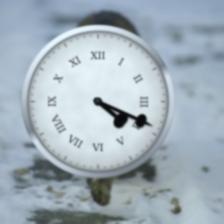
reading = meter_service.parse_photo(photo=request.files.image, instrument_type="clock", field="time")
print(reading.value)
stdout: 4:19
